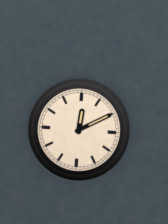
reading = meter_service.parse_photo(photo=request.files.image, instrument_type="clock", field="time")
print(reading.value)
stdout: 12:10
